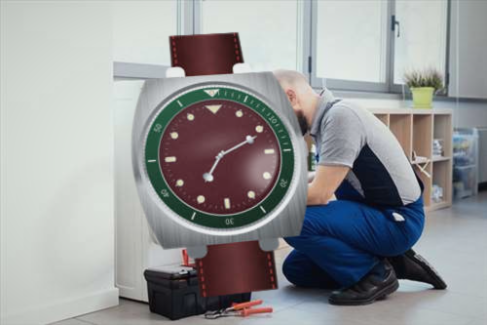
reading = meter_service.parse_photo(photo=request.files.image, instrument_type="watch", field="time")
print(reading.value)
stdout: 7:11
